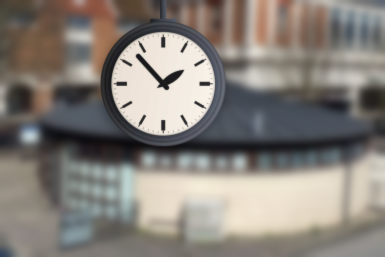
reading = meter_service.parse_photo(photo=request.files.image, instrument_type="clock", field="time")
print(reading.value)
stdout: 1:53
